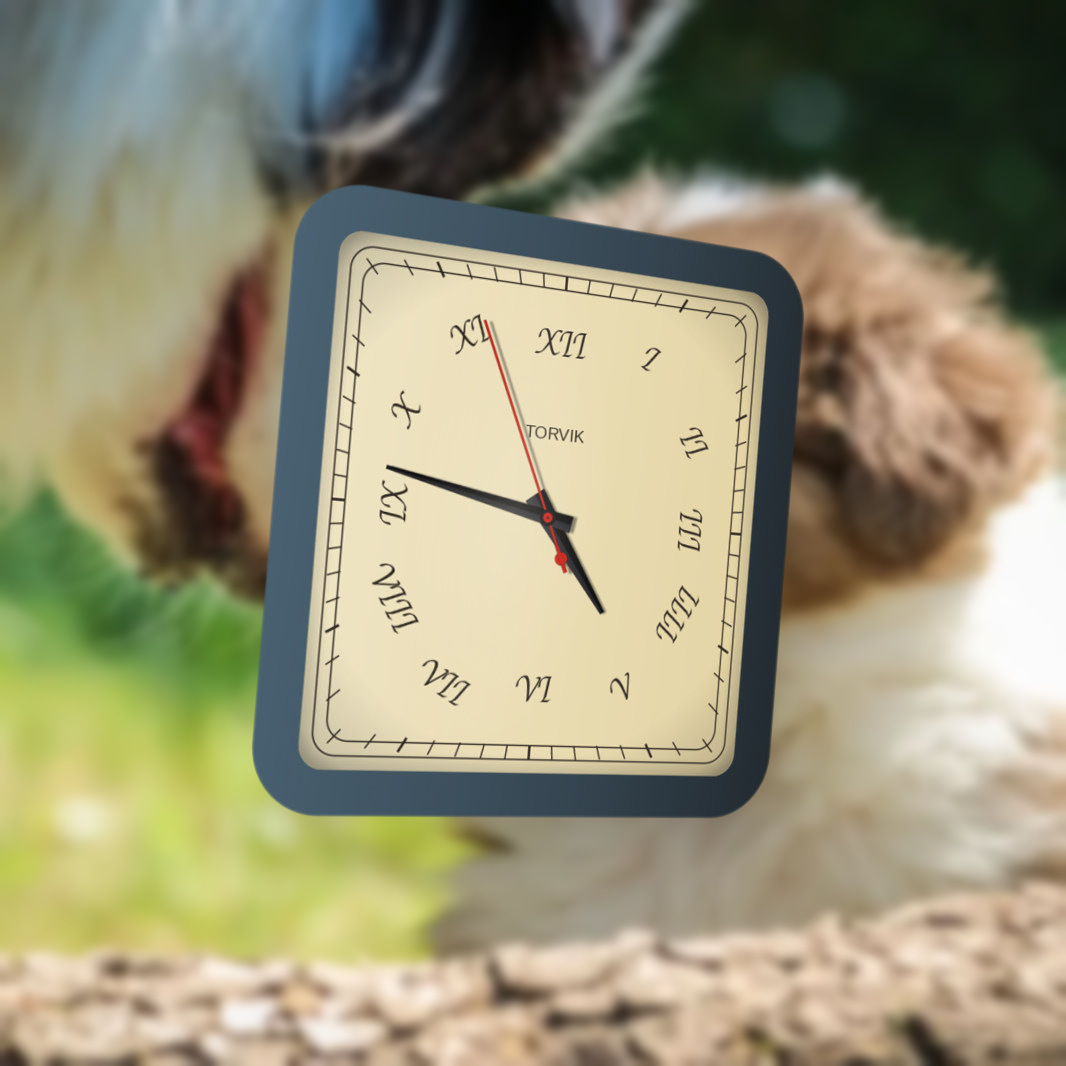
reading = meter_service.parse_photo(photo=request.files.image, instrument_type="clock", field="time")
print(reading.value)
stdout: 4:46:56
